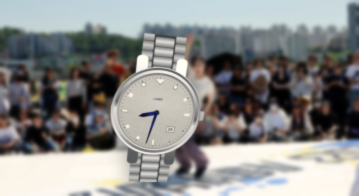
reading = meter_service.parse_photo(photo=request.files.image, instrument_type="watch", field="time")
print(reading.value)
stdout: 8:32
